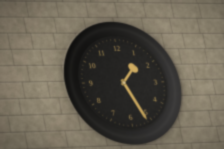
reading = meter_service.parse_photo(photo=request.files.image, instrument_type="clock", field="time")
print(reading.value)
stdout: 1:26
